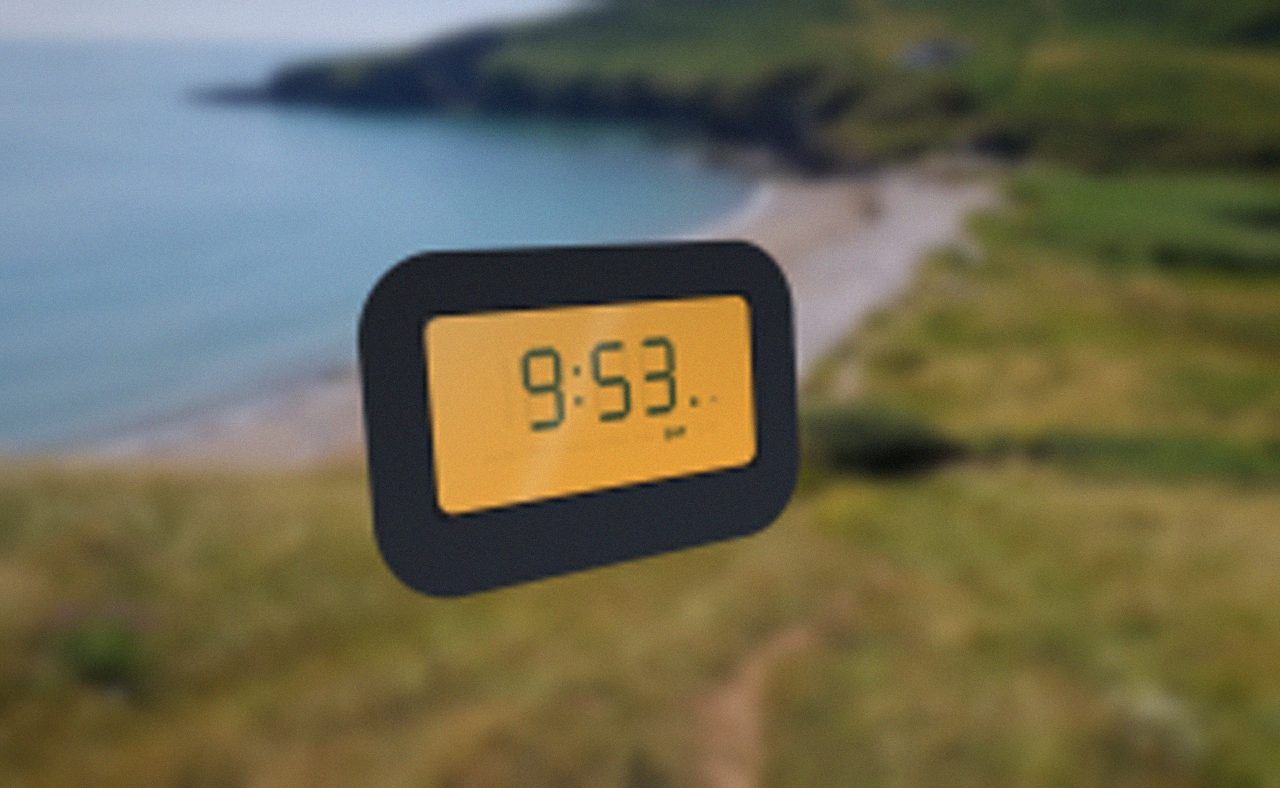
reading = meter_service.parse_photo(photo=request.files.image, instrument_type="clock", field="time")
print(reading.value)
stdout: 9:53
